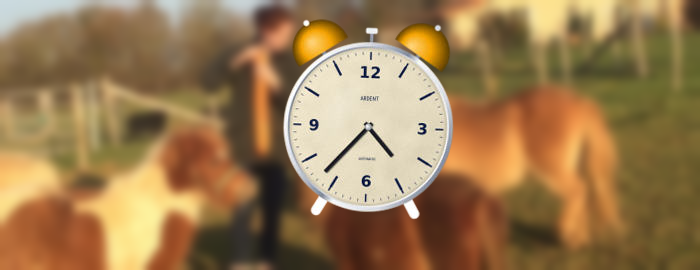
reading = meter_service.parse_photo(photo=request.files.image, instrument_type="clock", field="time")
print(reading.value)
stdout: 4:37
